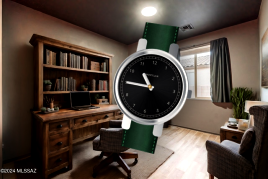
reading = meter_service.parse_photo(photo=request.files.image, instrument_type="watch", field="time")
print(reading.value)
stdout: 10:45
